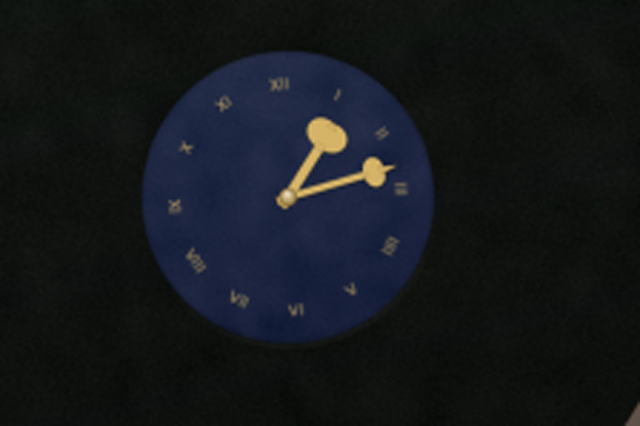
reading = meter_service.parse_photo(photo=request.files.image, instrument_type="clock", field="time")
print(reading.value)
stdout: 1:13
